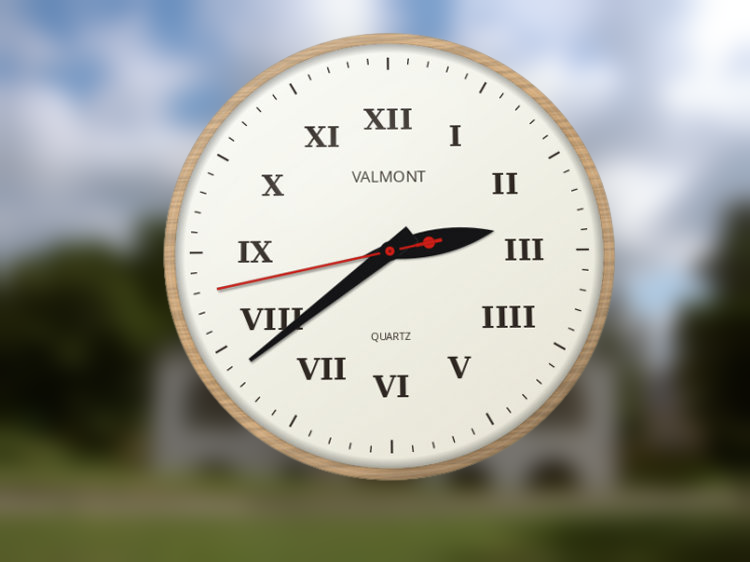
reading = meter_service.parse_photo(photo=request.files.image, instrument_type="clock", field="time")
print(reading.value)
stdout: 2:38:43
